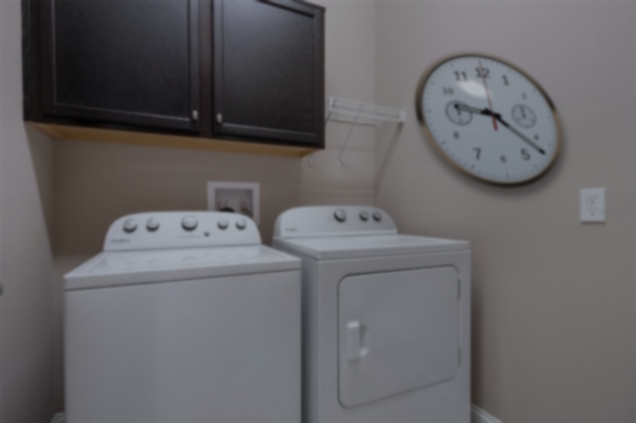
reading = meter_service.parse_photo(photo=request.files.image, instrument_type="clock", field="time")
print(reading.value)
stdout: 9:22
